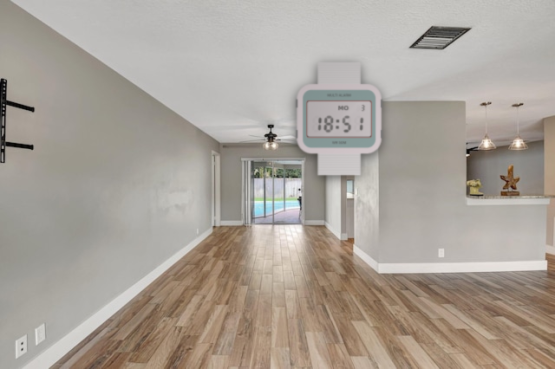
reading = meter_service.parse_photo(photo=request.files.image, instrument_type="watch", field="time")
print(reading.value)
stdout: 18:51
